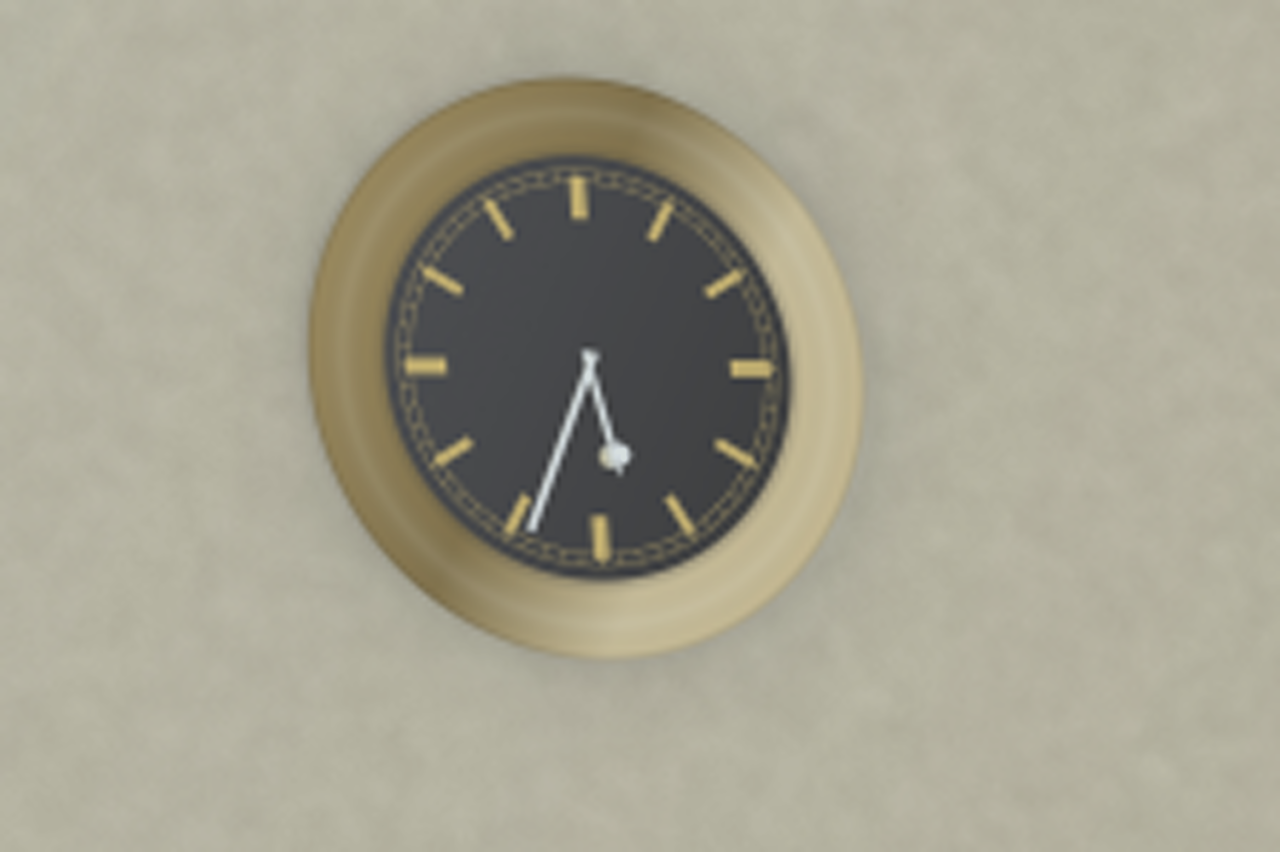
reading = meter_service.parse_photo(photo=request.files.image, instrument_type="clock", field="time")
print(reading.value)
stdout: 5:34
